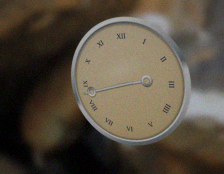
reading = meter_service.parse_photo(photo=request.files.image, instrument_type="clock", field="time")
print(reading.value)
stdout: 2:43
